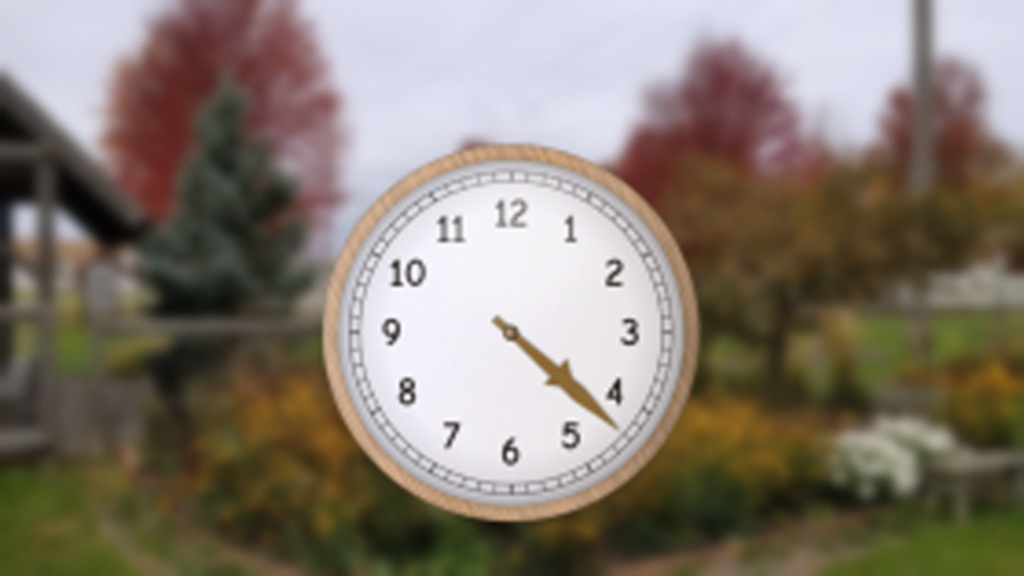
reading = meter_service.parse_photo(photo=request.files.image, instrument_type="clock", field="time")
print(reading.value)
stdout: 4:22
